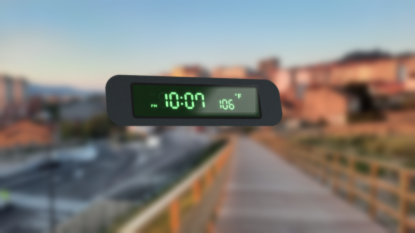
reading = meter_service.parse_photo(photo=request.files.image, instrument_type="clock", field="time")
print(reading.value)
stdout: 10:07
